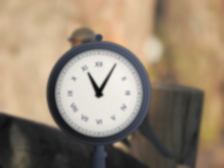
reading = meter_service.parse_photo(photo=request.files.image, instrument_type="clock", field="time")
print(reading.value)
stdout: 11:05
